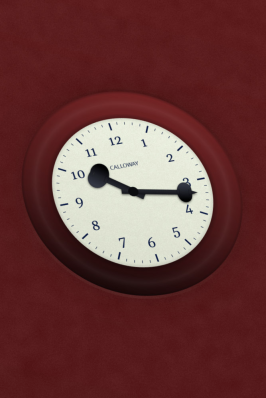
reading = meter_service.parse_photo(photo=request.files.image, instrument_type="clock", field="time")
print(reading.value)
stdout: 10:17
